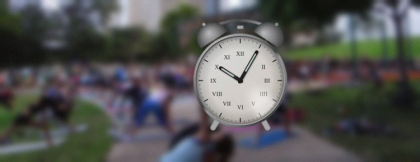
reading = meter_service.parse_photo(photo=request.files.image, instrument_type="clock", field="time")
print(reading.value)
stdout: 10:05
